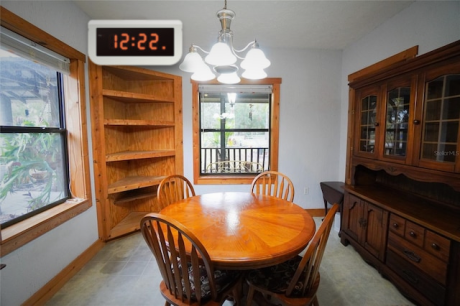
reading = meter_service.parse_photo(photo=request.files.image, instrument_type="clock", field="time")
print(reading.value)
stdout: 12:22
